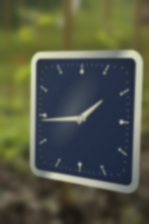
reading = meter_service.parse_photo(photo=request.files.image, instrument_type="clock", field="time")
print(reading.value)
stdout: 1:44
